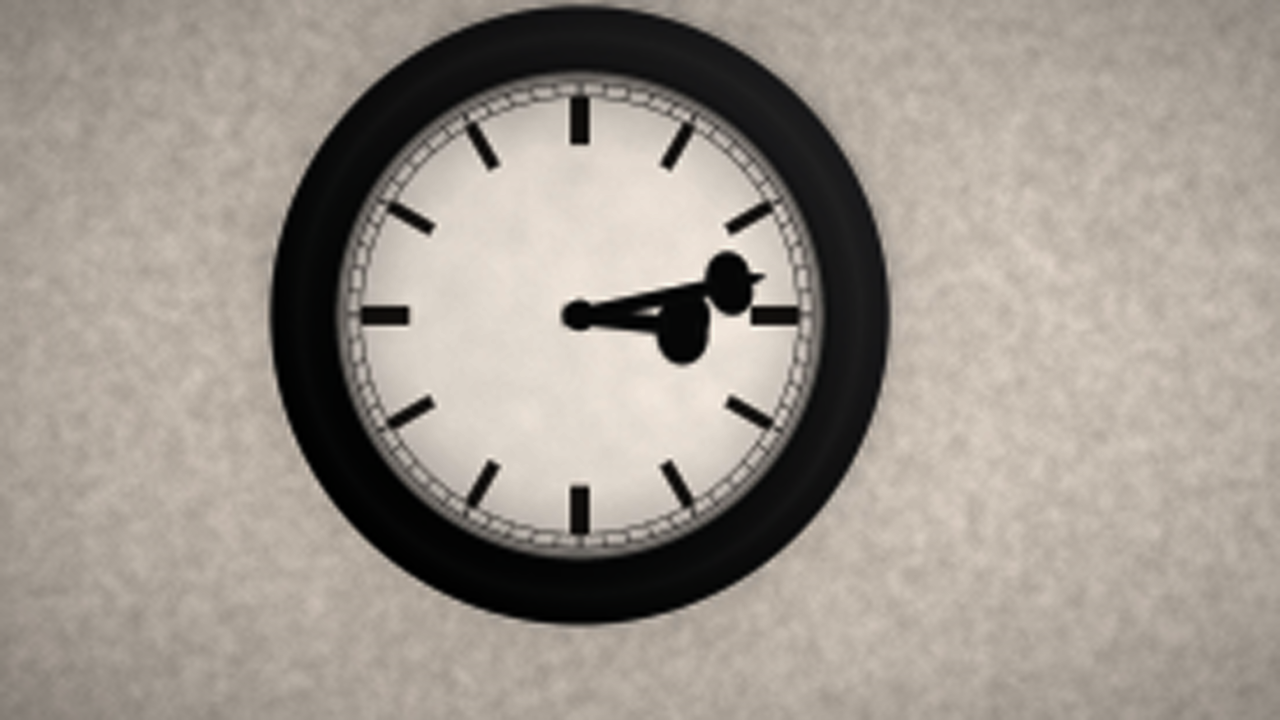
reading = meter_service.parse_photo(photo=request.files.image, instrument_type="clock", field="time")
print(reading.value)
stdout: 3:13
